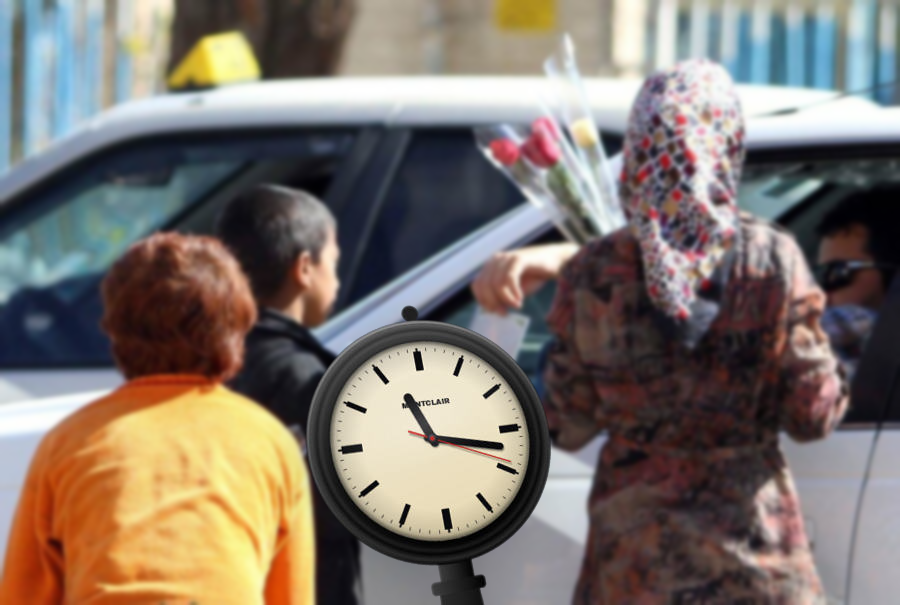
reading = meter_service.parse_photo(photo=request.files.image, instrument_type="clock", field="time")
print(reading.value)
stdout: 11:17:19
